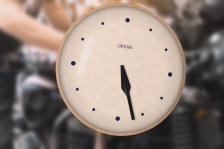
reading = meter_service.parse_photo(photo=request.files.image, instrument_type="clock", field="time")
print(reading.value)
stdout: 5:27
